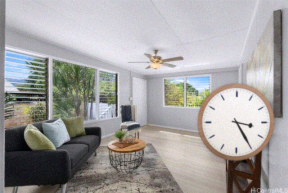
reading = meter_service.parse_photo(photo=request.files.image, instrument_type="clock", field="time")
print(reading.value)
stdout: 3:25
